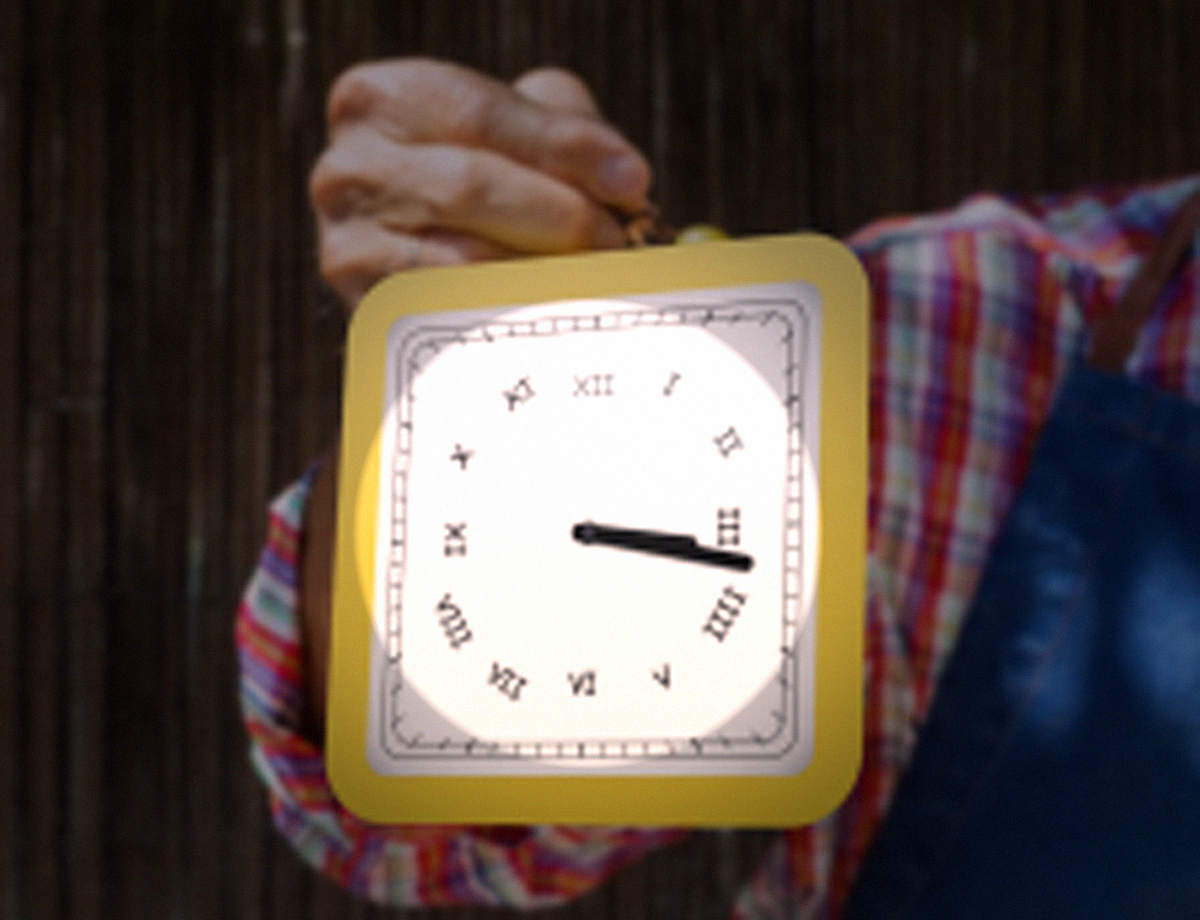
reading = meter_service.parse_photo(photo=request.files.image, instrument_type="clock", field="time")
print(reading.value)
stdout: 3:17
